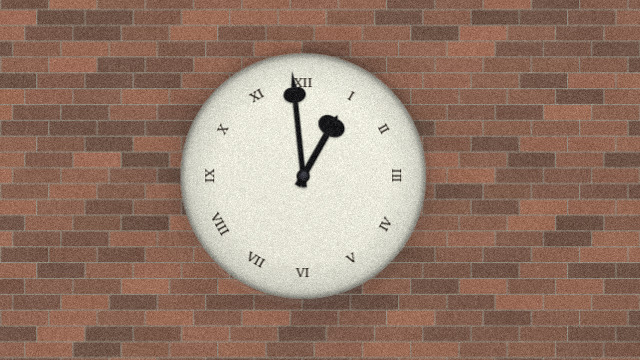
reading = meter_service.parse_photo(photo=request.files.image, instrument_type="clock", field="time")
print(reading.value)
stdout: 12:59
